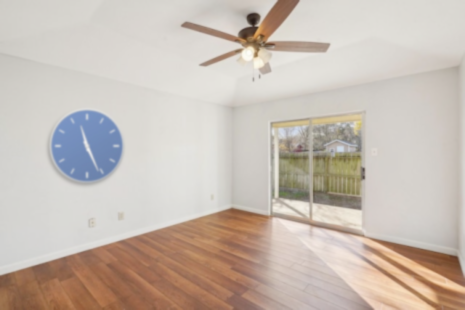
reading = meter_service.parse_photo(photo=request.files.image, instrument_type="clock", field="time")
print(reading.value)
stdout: 11:26
